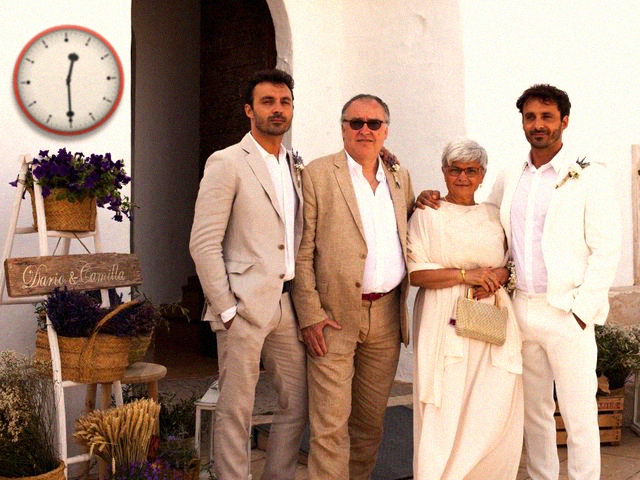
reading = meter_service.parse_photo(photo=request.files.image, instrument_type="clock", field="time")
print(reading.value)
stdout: 12:30
